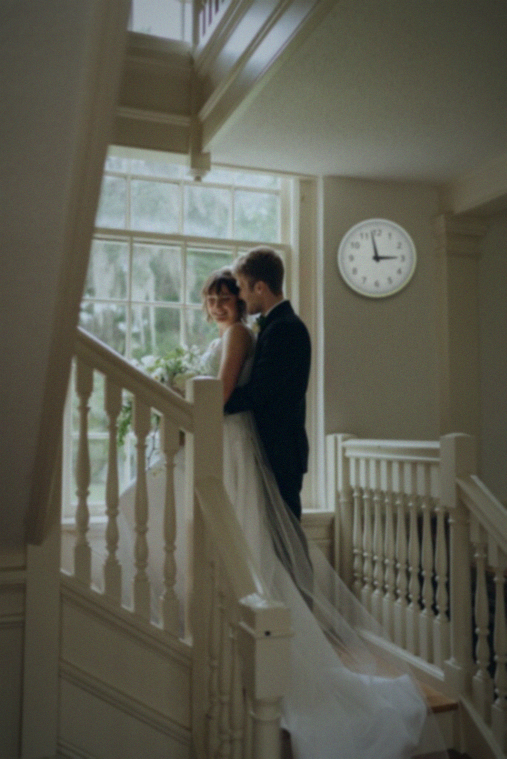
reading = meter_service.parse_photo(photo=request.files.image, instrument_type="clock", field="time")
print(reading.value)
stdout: 2:58
